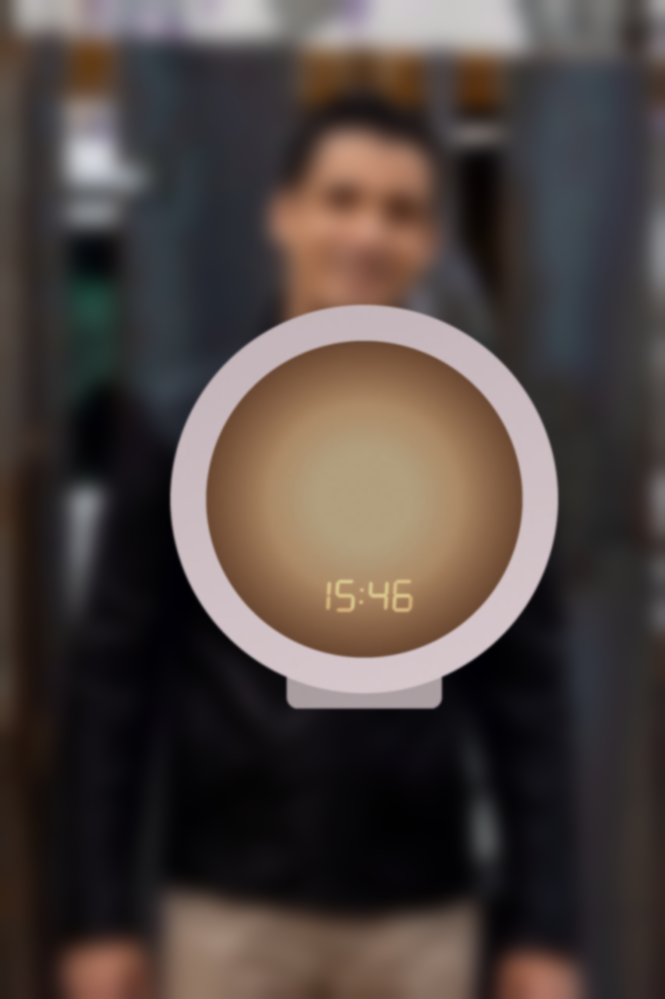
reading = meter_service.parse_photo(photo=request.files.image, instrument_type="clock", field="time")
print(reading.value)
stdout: 15:46
